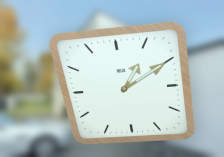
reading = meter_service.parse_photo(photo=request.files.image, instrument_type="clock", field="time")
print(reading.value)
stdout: 1:10
